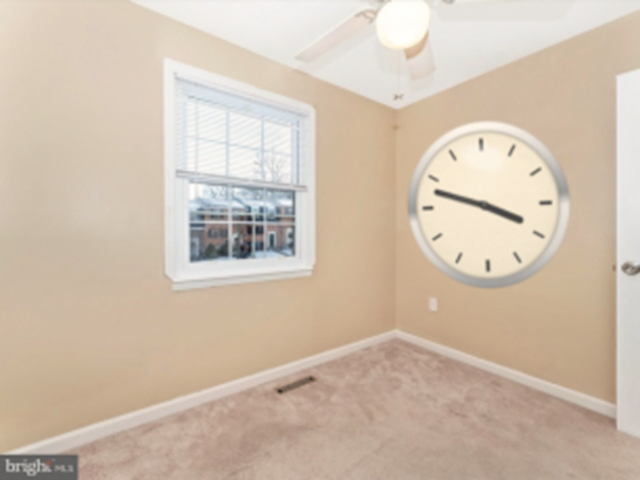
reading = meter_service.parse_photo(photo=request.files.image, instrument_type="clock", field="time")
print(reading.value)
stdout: 3:48
